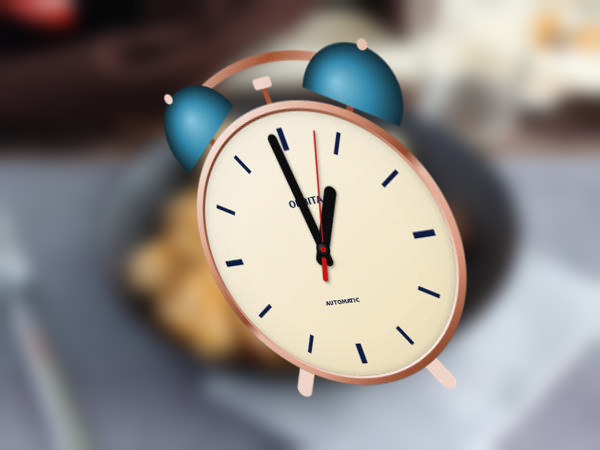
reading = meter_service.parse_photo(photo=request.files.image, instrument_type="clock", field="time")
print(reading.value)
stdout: 12:59:03
